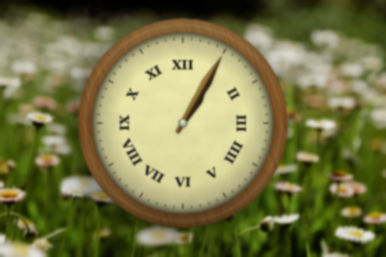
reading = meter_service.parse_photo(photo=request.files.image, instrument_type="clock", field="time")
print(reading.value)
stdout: 1:05
